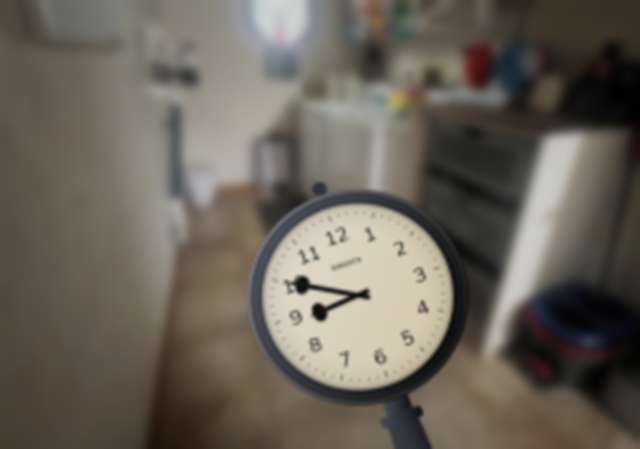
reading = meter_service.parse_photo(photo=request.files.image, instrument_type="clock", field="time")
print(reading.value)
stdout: 8:50
